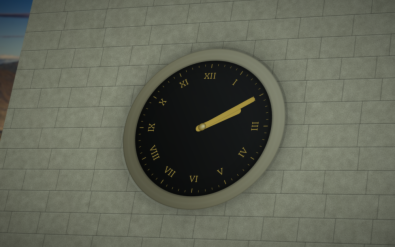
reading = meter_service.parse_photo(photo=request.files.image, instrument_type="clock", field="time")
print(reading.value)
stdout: 2:10
